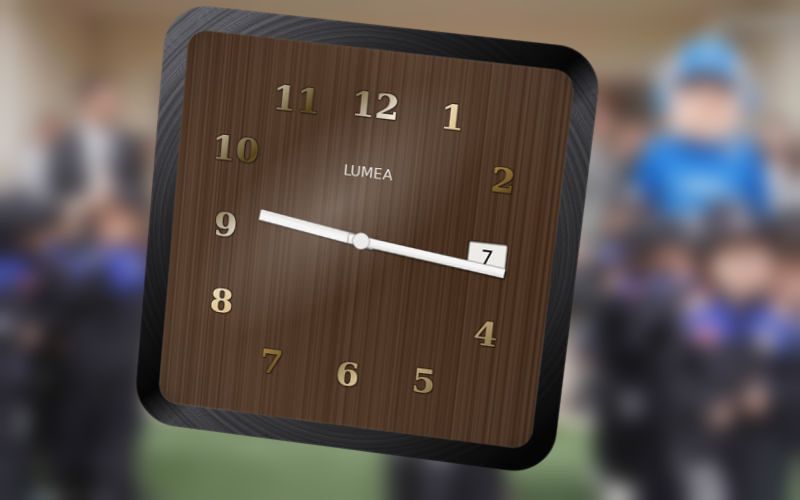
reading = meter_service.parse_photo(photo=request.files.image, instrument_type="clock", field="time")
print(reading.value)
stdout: 9:16
